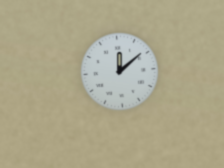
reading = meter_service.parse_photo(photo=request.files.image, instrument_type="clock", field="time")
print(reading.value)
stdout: 12:09
